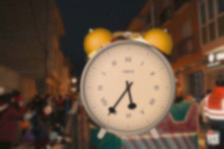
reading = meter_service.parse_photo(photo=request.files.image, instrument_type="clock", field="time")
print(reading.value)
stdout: 5:36
